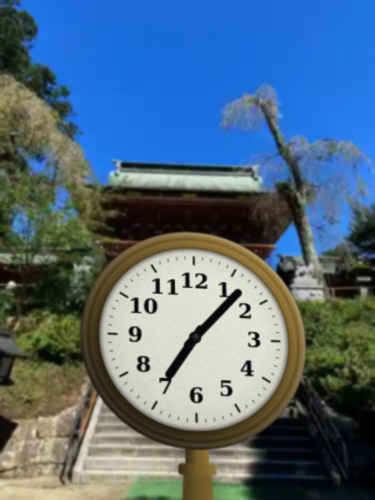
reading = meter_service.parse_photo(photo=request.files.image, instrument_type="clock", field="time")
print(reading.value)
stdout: 7:07
